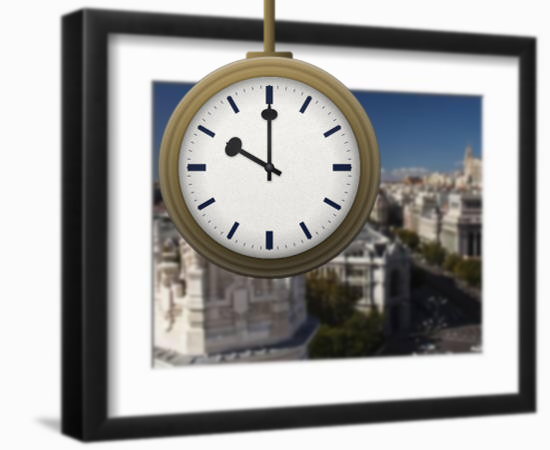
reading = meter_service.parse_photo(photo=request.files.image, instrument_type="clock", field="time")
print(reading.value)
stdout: 10:00
